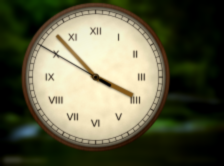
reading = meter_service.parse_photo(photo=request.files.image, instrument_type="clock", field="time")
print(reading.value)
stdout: 3:52:50
